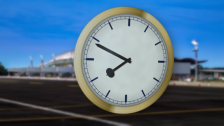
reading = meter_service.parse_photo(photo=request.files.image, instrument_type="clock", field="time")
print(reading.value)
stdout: 7:49
